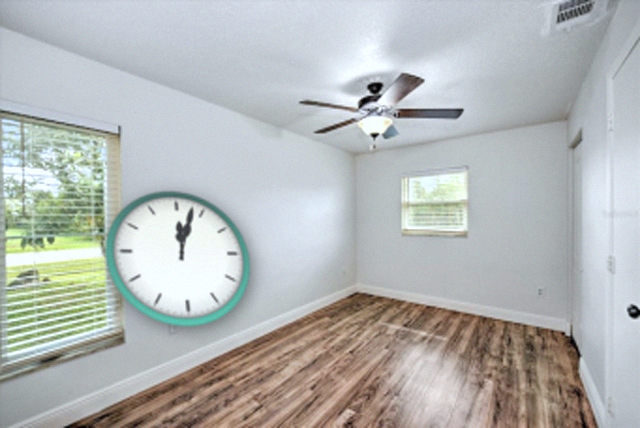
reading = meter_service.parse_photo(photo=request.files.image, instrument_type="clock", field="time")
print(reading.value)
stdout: 12:03
